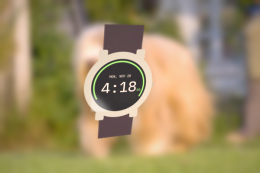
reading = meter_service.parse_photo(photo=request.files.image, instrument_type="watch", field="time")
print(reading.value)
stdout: 4:18
